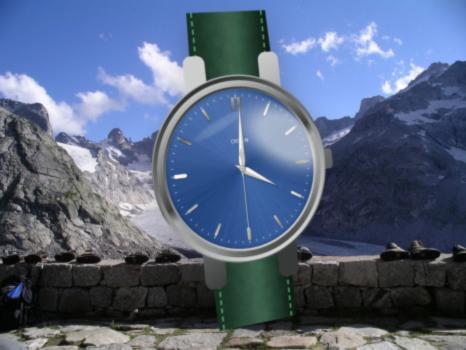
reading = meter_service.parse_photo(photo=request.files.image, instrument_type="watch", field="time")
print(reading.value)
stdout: 4:00:30
